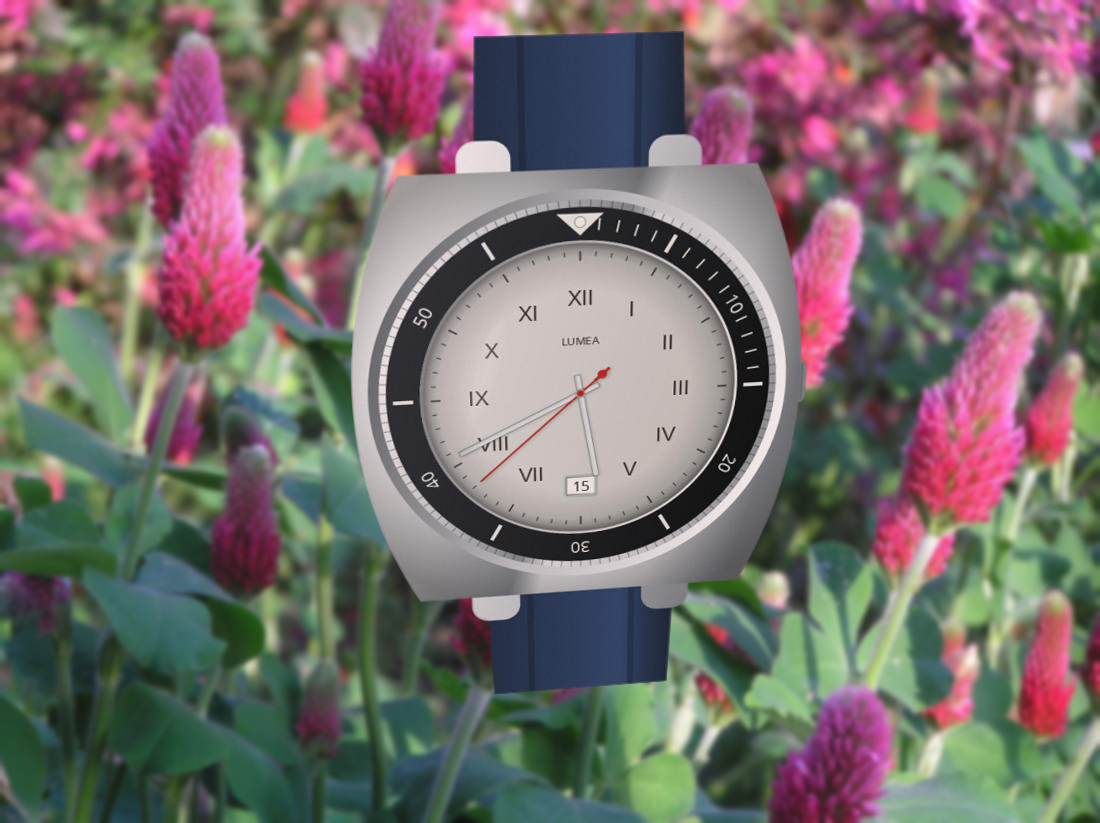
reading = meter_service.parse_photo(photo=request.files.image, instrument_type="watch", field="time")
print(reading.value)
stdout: 5:40:38
